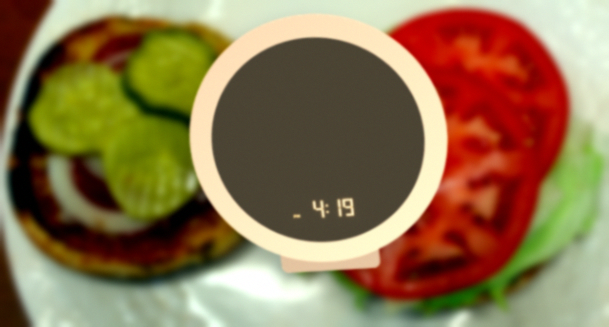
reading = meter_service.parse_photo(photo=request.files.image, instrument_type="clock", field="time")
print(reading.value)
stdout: 4:19
